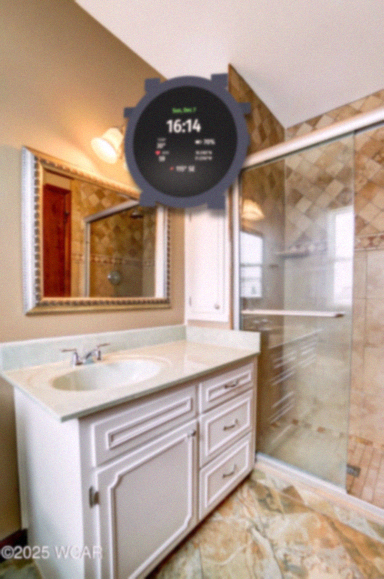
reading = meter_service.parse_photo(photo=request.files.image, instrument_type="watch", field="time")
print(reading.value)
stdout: 16:14
